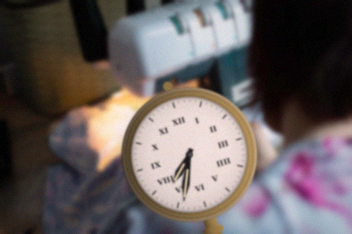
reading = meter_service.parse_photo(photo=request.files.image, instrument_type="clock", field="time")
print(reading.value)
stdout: 7:34
